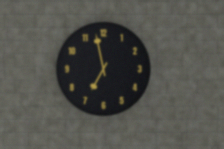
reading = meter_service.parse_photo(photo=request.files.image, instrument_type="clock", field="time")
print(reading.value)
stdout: 6:58
